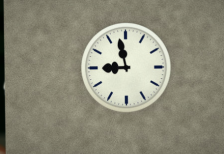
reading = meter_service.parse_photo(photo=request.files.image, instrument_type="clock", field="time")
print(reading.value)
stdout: 8:58
